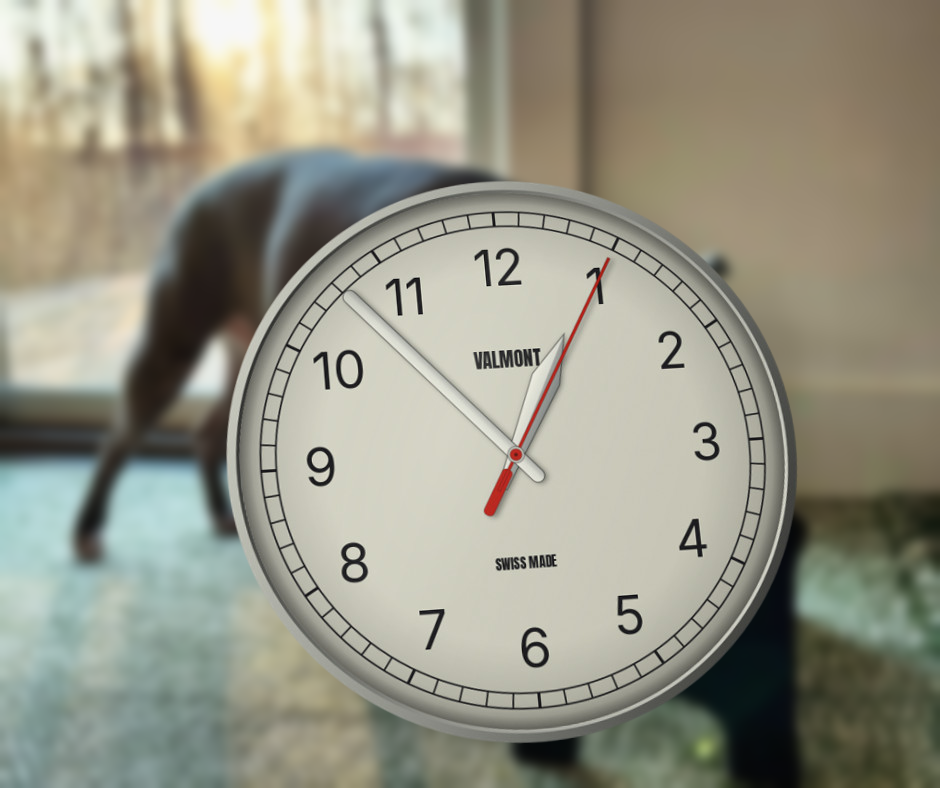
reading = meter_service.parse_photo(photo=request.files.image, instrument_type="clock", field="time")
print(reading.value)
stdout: 12:53:05
